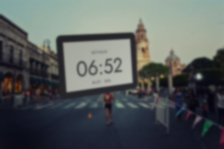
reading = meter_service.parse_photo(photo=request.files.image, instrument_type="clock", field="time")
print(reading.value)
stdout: 6:52
